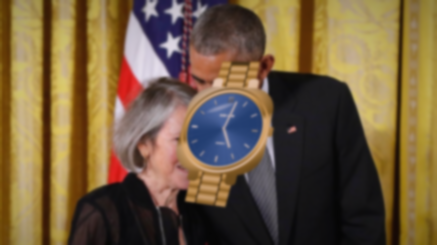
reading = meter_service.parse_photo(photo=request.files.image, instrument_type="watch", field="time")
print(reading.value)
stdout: 5:02
